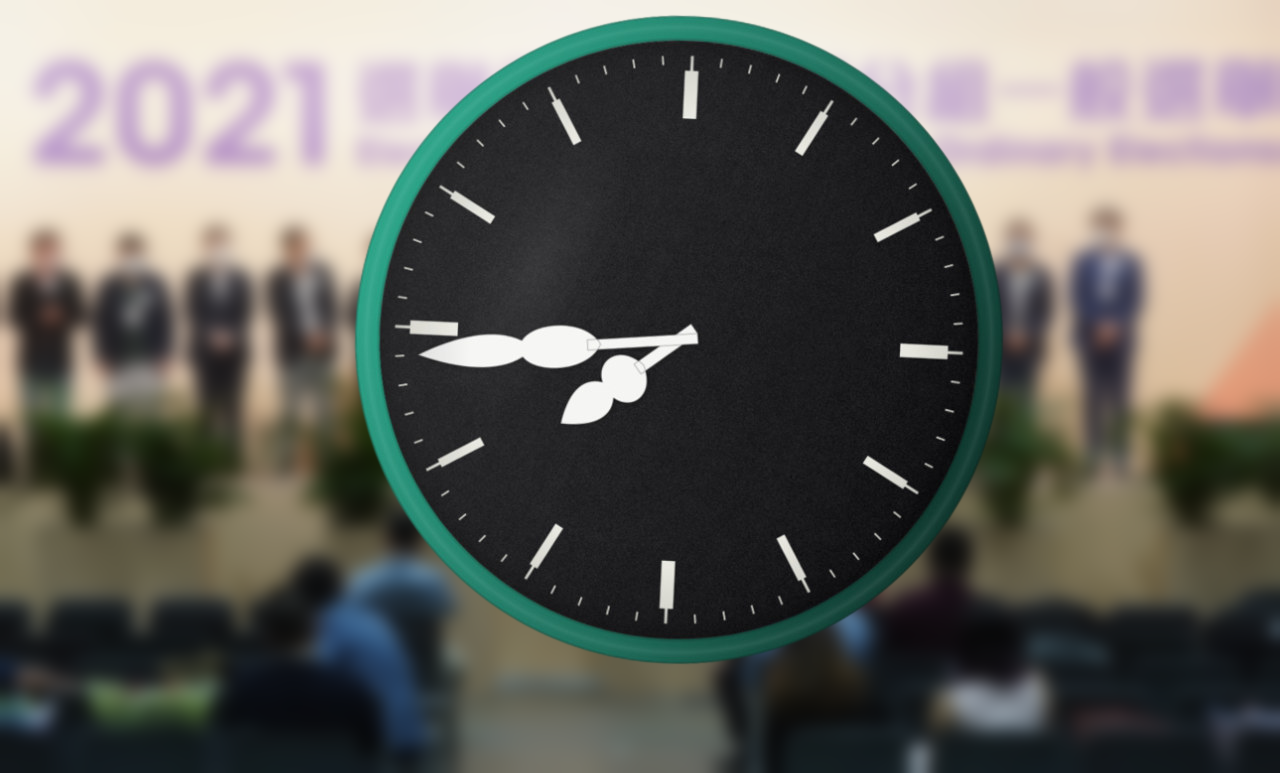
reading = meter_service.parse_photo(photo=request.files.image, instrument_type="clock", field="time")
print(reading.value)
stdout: 7:44
